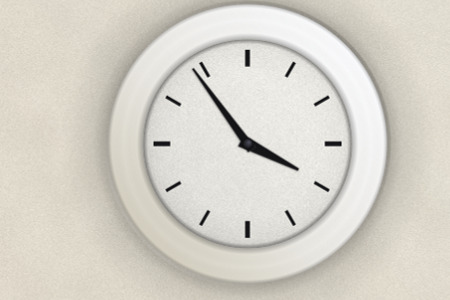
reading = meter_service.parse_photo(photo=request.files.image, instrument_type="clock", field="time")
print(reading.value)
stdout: 3:54
